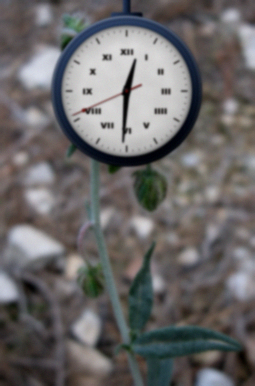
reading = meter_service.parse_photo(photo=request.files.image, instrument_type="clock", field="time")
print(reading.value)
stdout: 12:30:41
